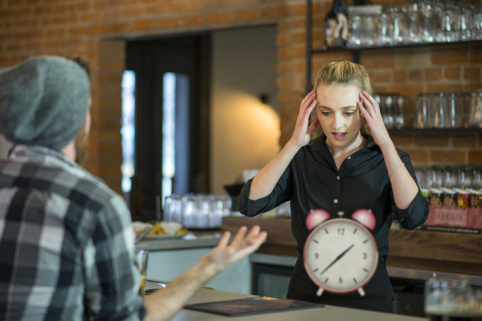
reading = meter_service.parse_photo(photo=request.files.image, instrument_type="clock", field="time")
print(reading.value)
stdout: 1:38
